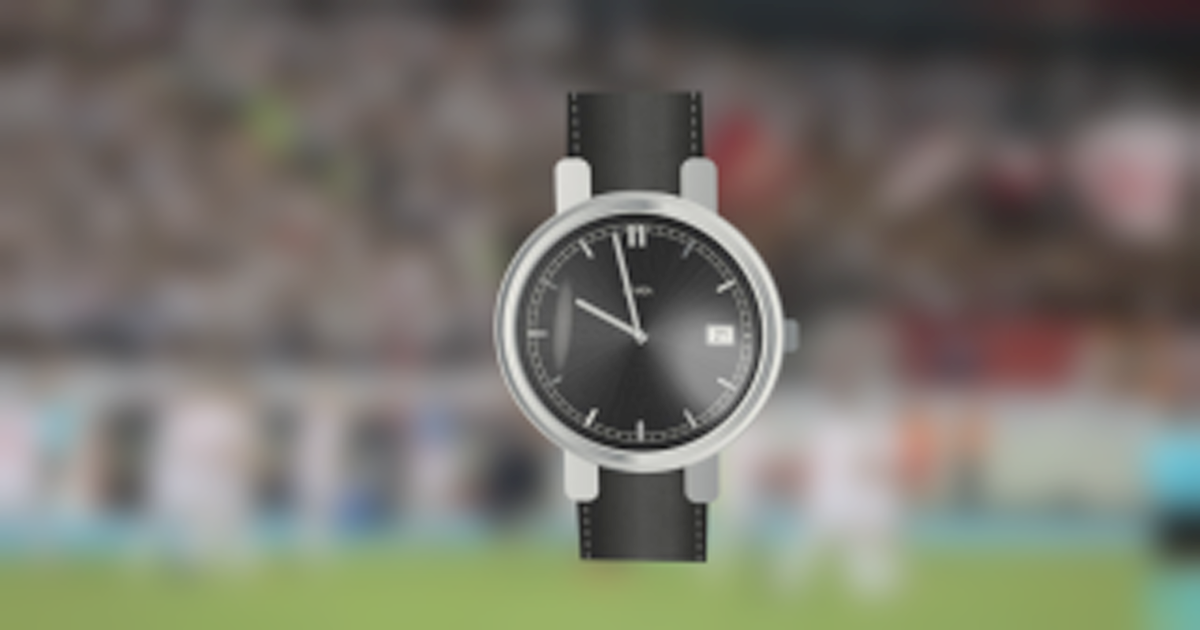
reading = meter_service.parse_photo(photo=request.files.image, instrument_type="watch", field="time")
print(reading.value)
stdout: 9:58
